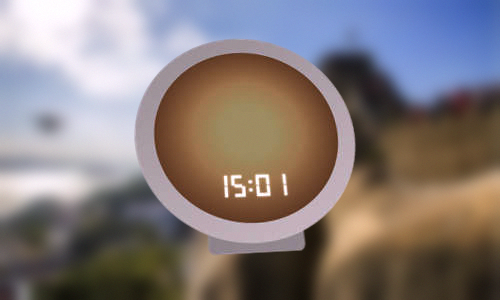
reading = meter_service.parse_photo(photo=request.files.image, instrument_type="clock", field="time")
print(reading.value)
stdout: 15:01
